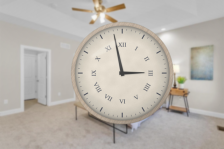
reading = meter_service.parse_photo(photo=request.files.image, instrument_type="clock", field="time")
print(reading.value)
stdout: 2:58
